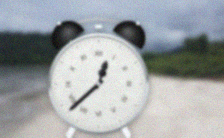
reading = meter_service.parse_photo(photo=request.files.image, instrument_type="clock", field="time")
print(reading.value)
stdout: 12:38
